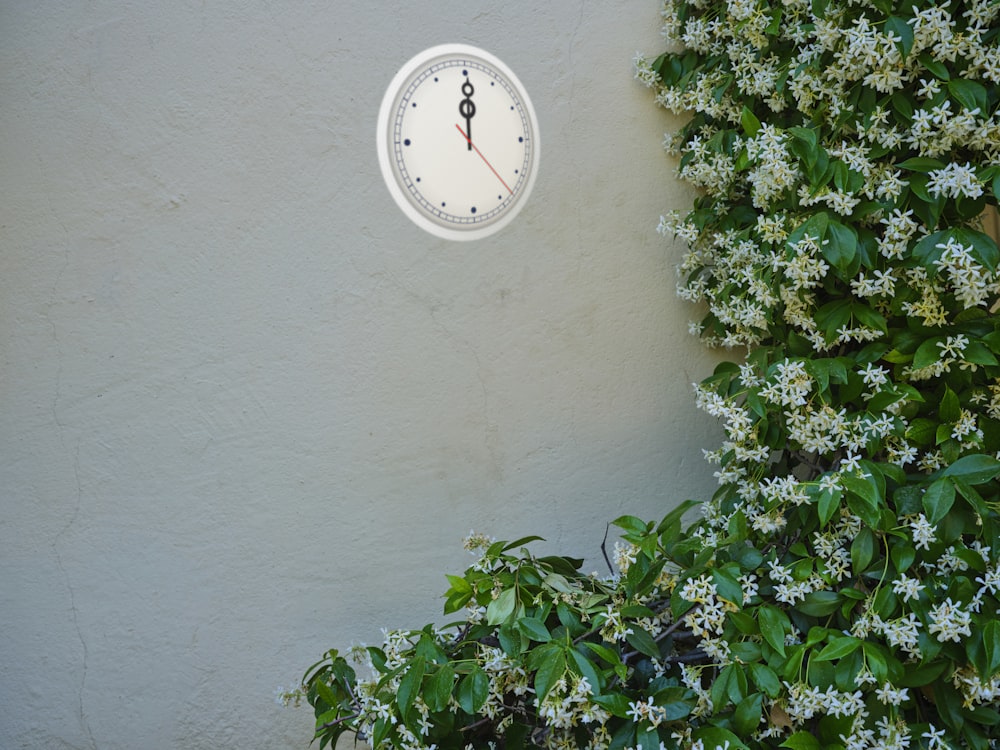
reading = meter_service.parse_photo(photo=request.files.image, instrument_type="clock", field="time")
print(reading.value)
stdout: 12:00:23
